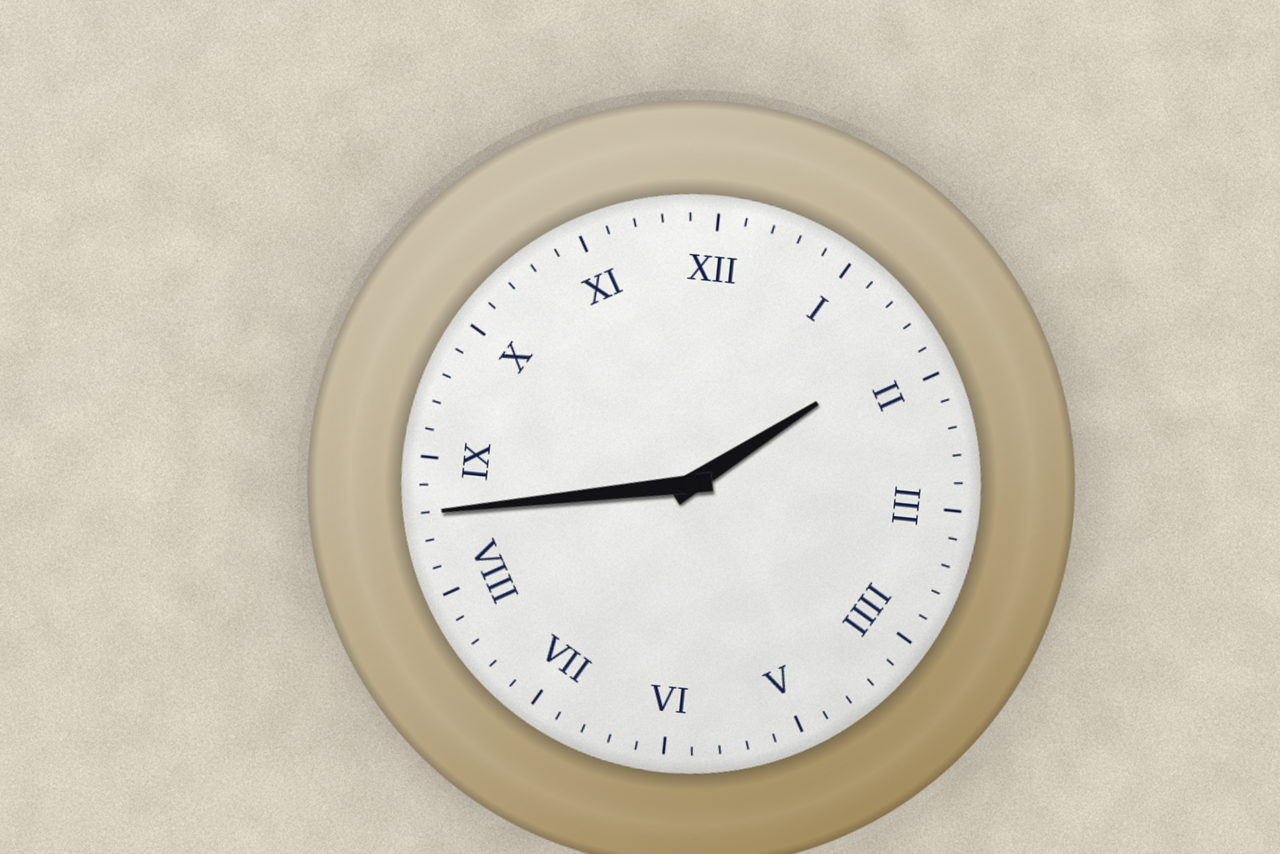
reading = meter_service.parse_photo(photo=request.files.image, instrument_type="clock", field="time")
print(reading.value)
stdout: 1:43
